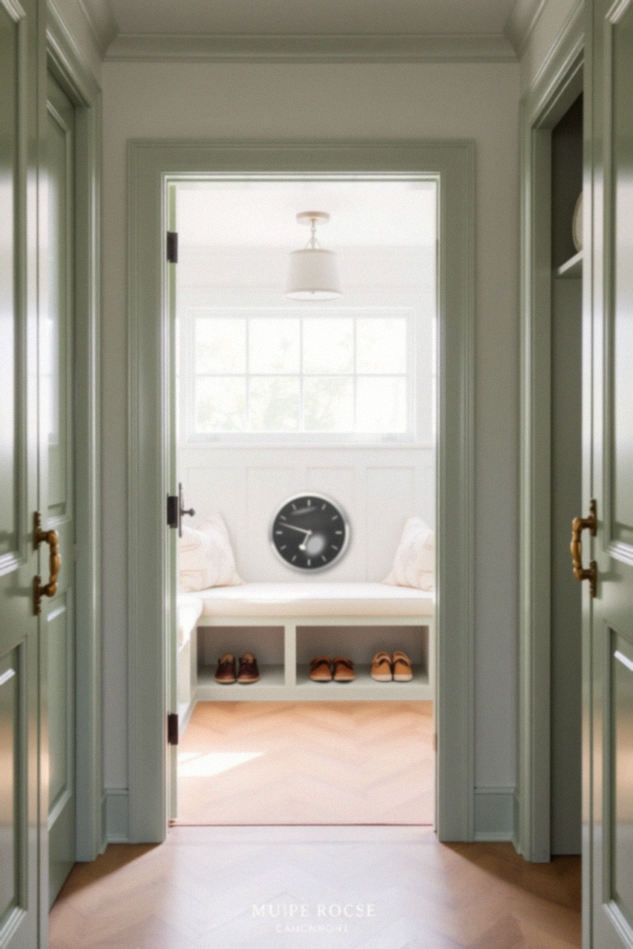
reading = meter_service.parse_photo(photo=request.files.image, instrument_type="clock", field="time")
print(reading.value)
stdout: 6:48
